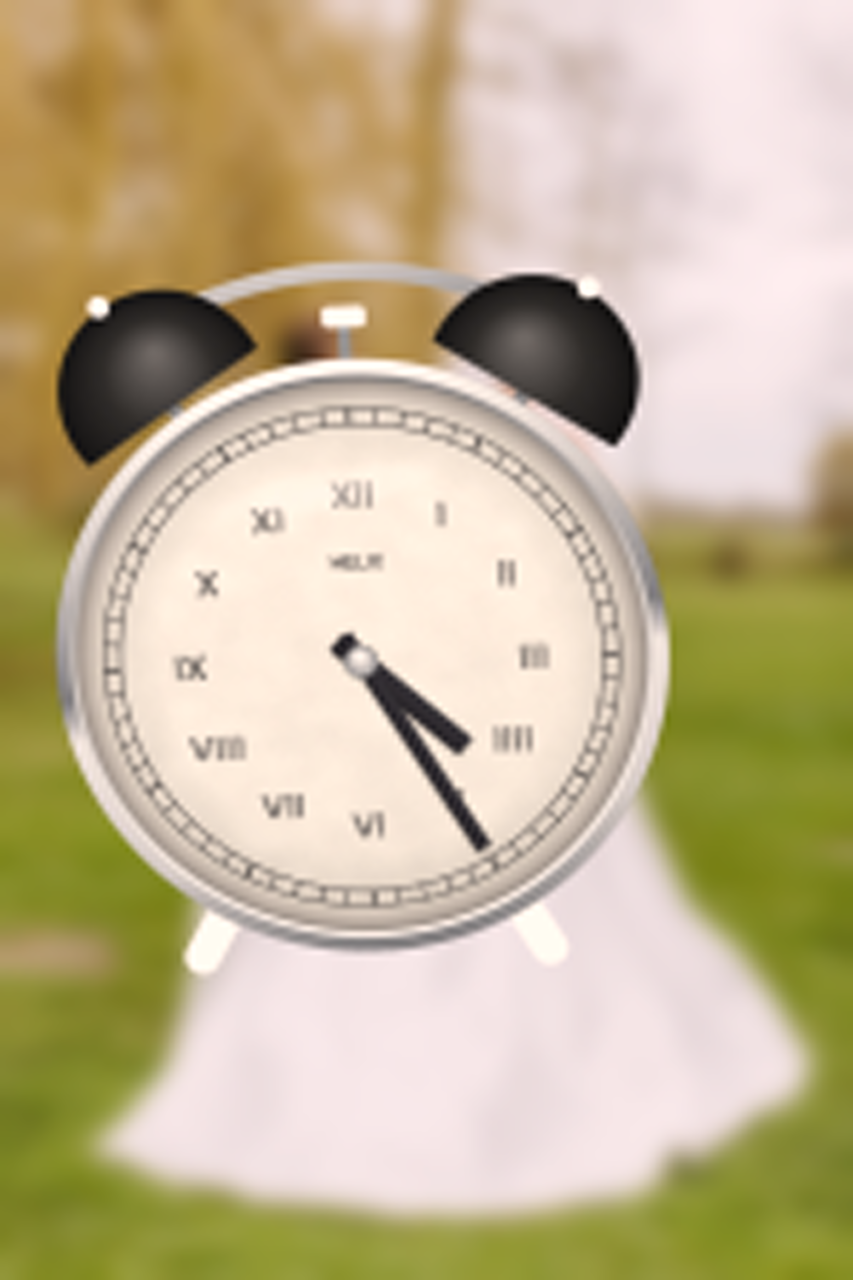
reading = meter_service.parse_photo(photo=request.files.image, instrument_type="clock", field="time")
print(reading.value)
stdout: 4:25
